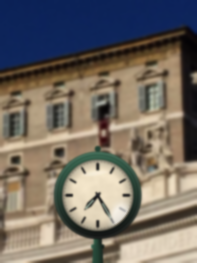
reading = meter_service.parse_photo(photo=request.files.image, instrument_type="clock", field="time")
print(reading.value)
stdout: 7:25
